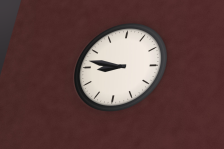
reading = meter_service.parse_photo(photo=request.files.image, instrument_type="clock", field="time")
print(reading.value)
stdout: 8:47
